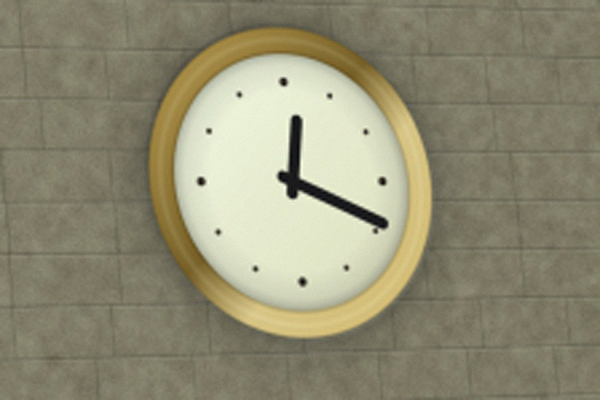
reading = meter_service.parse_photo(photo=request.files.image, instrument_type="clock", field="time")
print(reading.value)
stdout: 12:19
